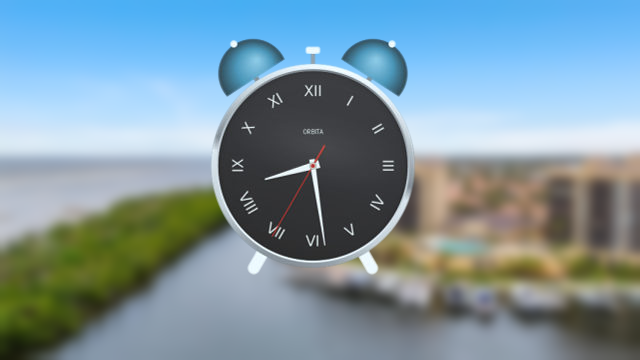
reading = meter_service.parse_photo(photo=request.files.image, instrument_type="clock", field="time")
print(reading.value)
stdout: 8:28:35
